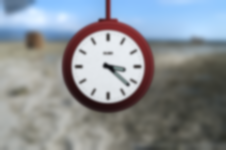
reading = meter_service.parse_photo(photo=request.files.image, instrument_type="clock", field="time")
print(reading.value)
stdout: 3:22
